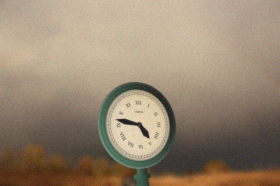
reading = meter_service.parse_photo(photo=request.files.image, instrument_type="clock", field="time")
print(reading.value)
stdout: 4:47
